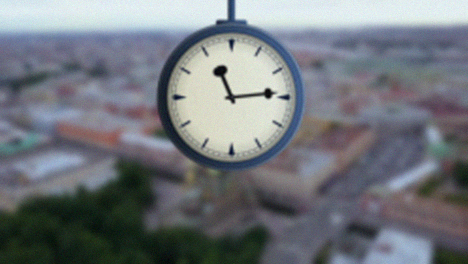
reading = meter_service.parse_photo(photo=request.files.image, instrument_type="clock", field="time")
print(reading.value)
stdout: 11:14
